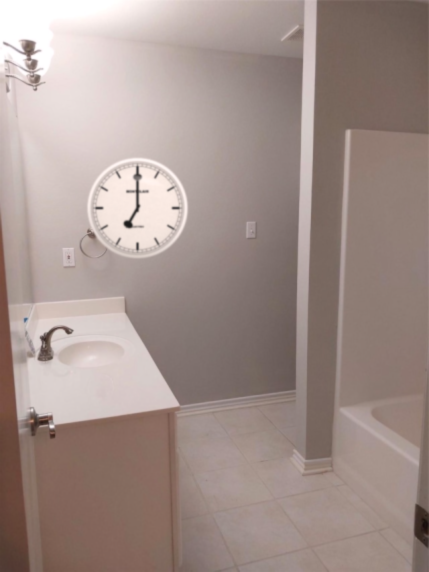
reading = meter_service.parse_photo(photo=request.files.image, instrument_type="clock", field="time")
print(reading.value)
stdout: 7:00
